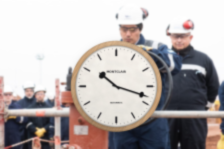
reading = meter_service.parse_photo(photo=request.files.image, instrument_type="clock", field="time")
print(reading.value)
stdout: 10:18
